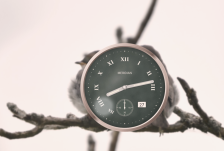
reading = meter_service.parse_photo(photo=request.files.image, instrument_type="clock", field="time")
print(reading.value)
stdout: 8:13
